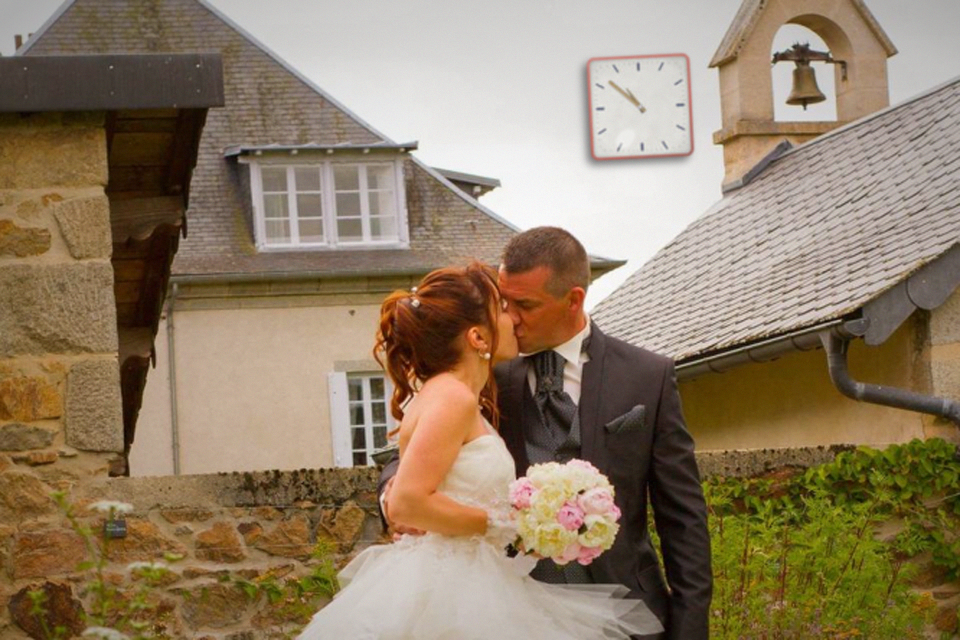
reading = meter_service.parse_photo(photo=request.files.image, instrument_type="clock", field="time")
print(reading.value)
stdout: 10:52
